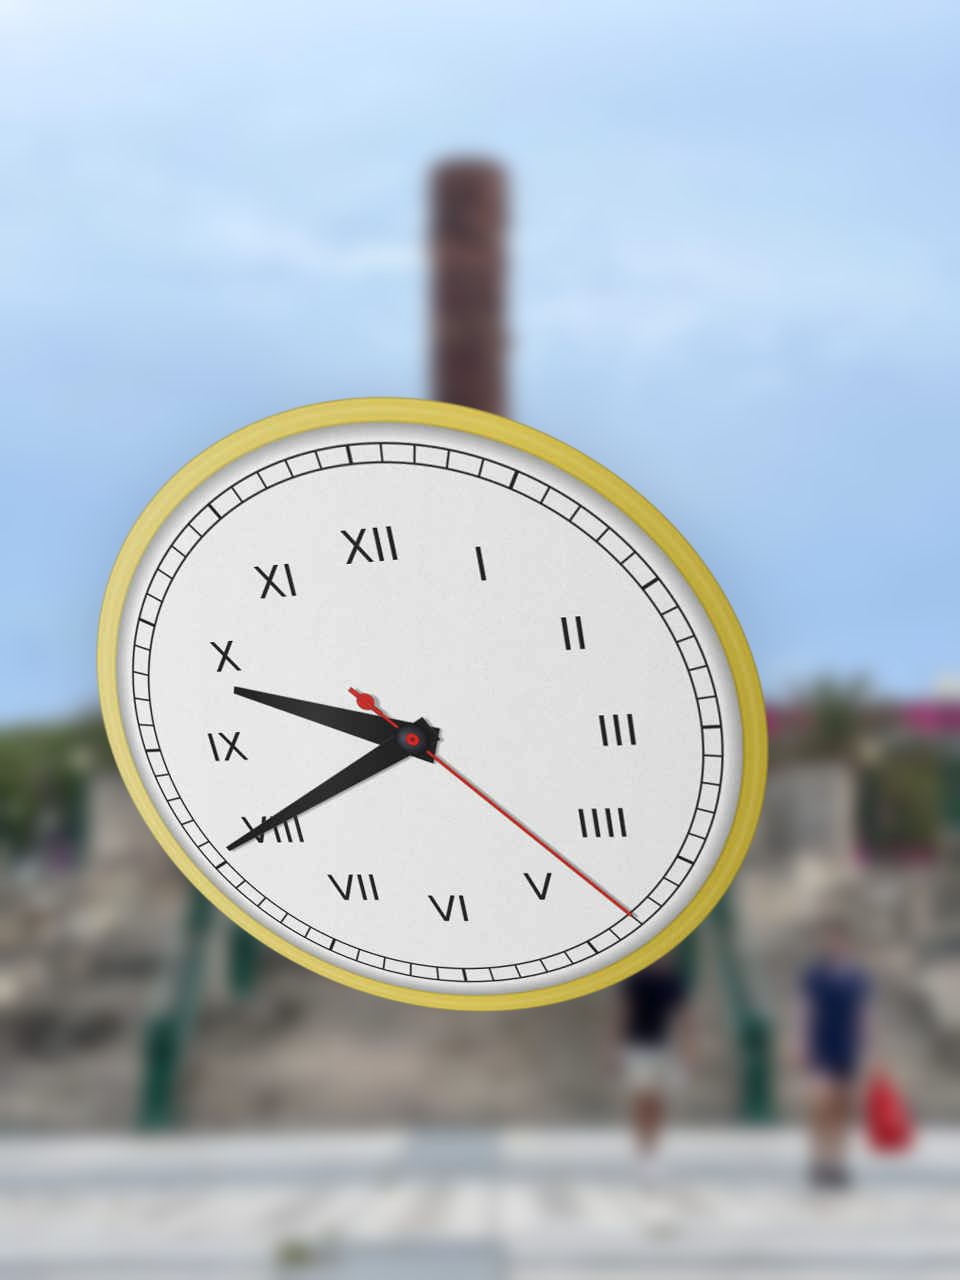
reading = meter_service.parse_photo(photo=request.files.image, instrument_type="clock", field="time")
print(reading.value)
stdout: 9:40:23
